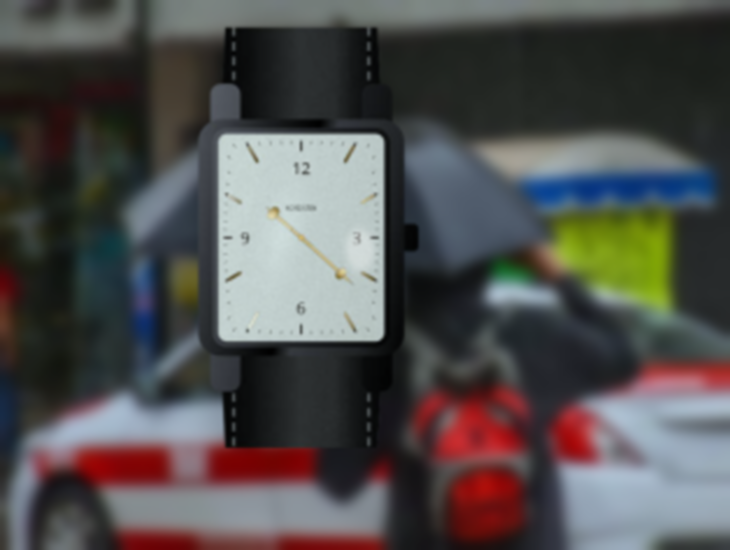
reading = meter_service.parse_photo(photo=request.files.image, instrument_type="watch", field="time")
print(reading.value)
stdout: 10:22
